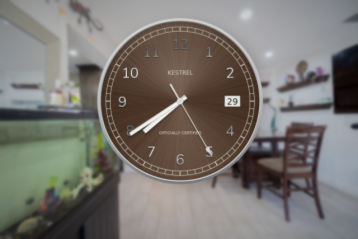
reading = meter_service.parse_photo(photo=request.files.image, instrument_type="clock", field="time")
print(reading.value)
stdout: 7:39:25
